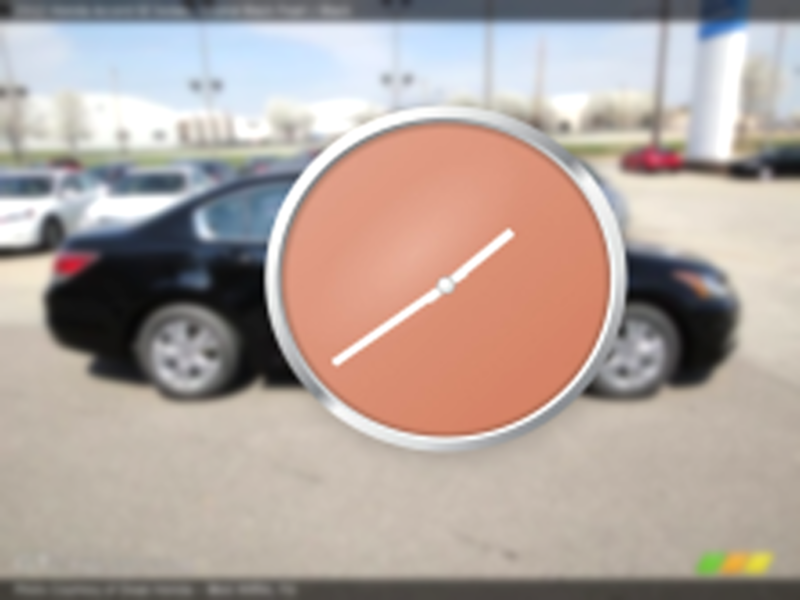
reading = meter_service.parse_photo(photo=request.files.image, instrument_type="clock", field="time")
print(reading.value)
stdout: 1:39
